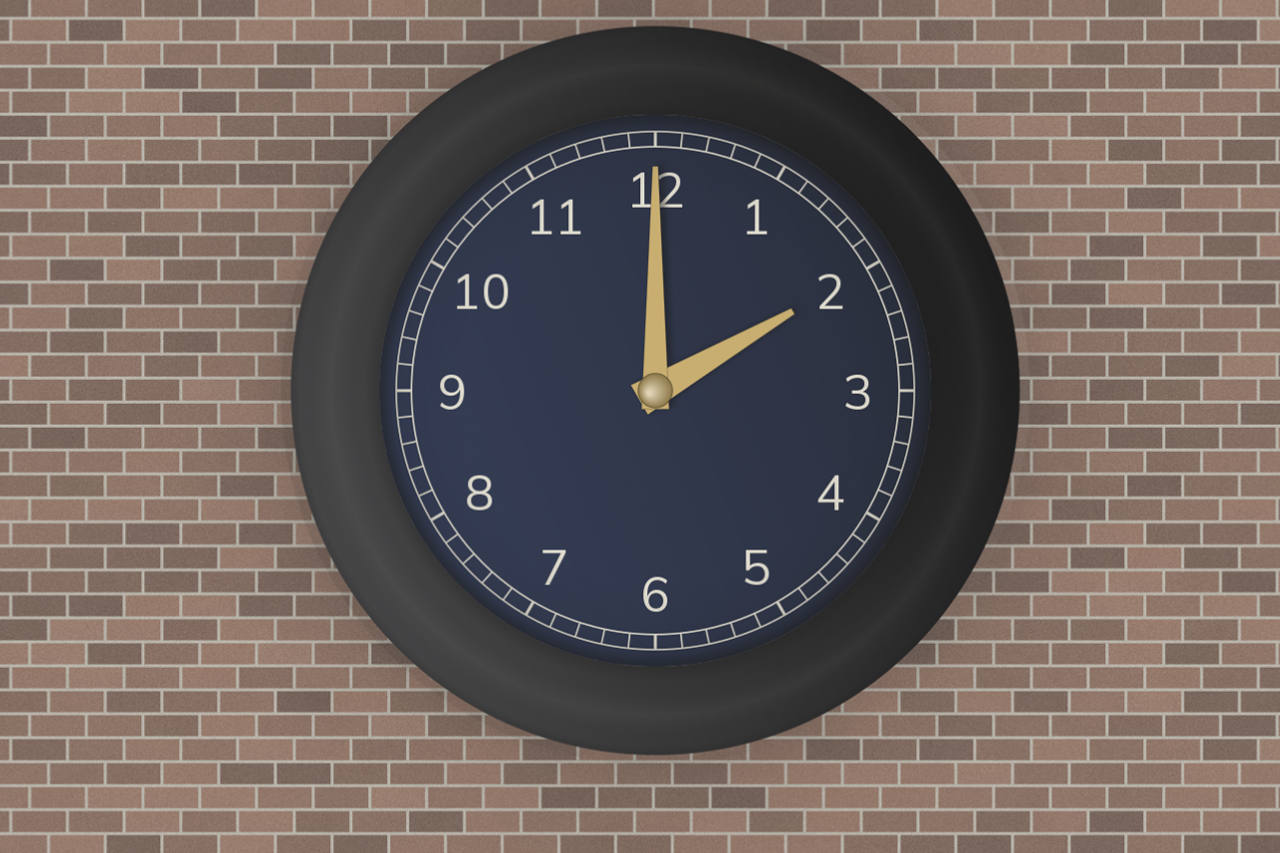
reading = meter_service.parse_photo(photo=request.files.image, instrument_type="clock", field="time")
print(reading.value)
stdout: 2:00
